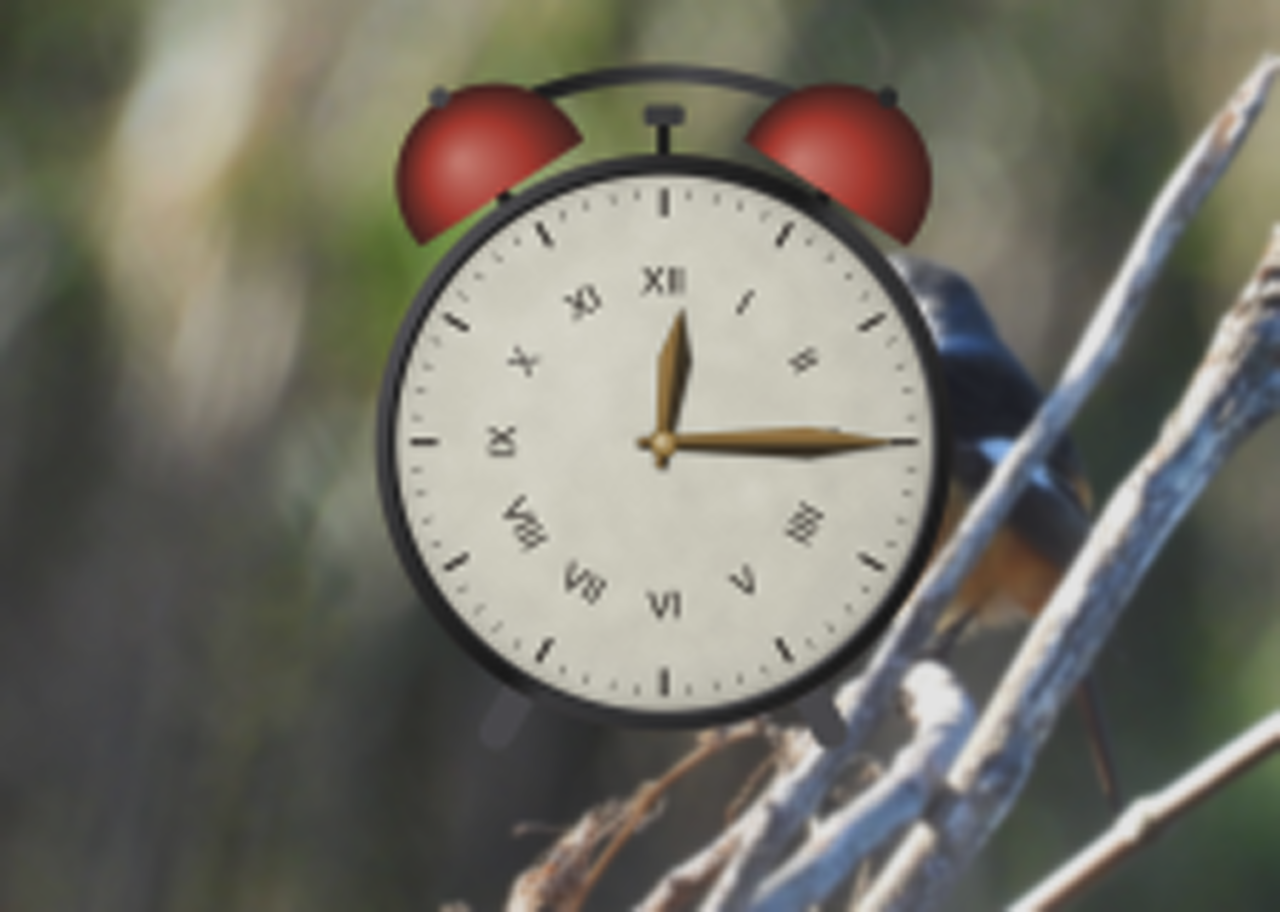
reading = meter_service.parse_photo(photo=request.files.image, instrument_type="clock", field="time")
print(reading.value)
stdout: 12:15
